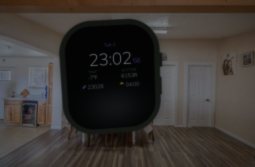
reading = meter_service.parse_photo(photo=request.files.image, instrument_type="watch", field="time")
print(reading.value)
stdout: 23:02
